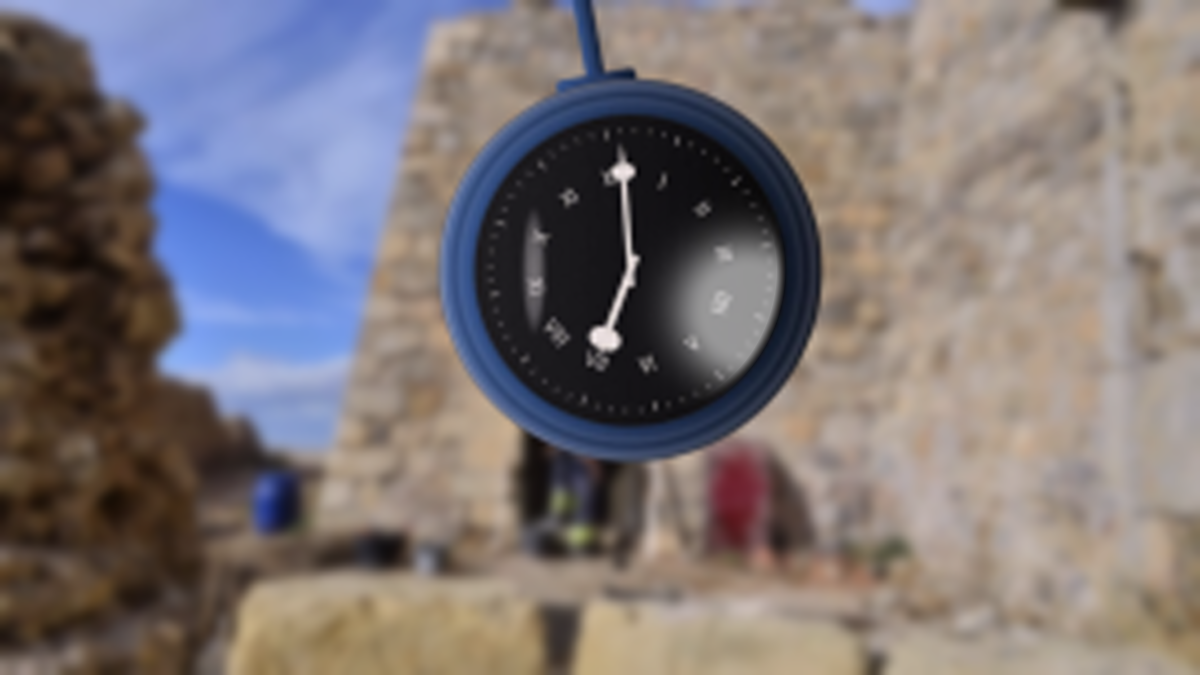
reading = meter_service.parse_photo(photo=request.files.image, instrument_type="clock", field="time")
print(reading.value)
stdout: 7:01
